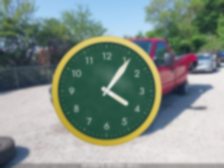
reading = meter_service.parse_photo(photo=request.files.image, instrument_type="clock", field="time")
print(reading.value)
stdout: 4:06
